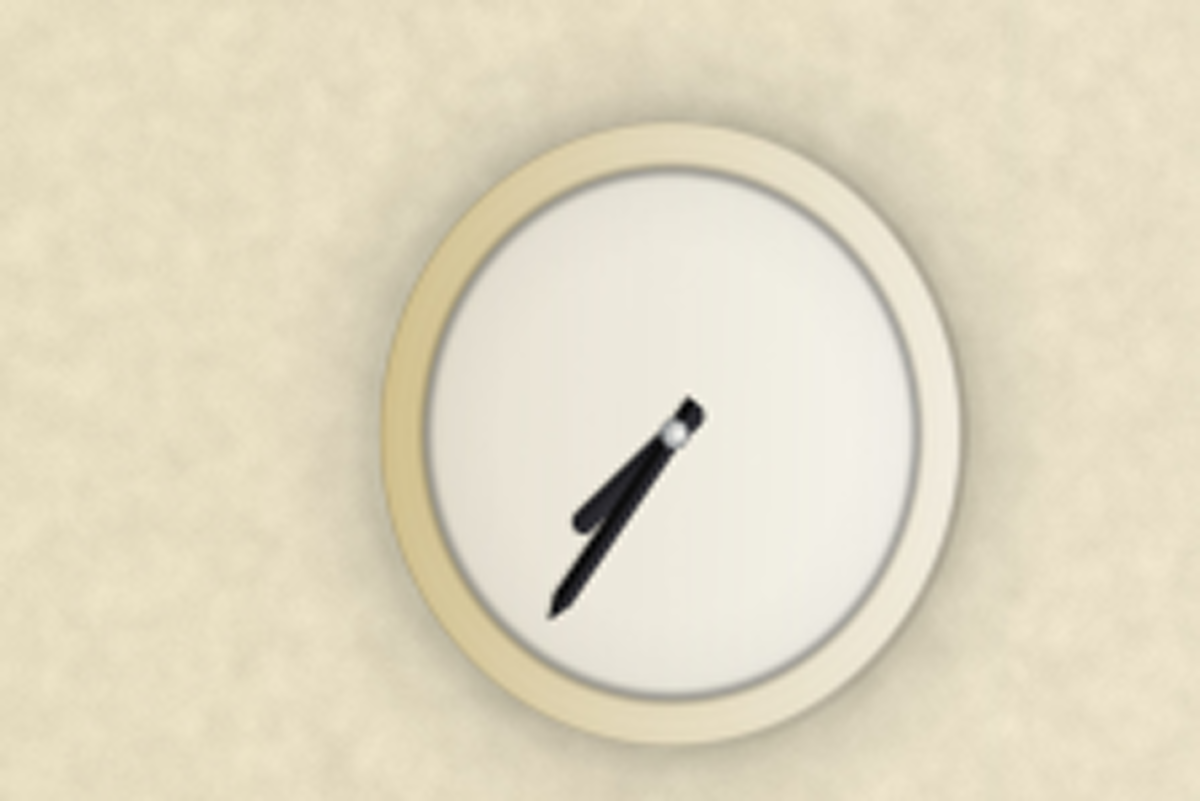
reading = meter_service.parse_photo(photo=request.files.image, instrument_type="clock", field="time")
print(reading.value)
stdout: 7:36
